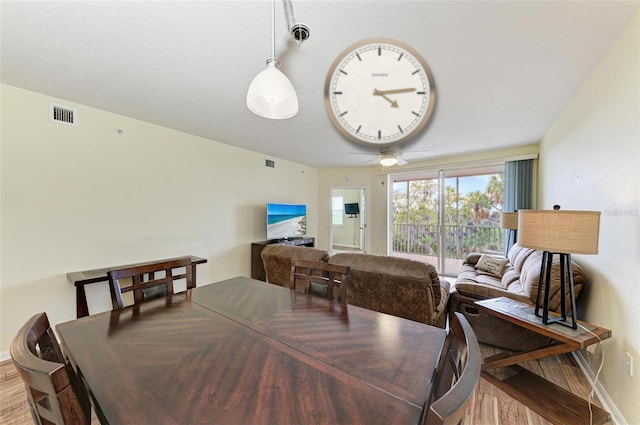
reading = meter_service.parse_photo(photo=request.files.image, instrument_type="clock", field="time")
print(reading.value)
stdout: 4:14
